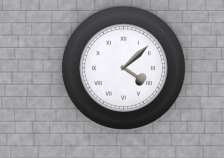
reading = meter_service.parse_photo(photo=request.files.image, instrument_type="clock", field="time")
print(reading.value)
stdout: 4:08
